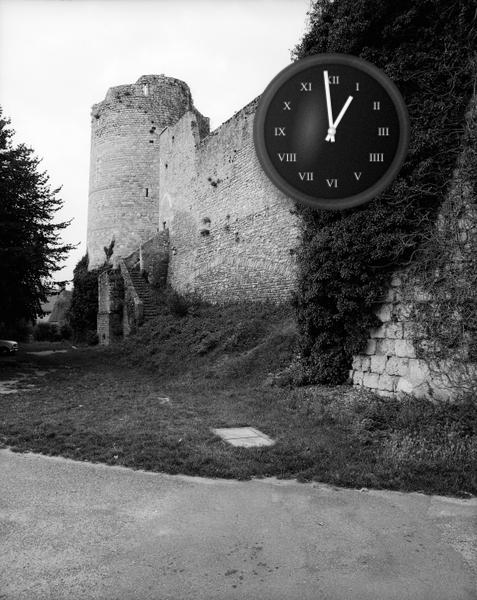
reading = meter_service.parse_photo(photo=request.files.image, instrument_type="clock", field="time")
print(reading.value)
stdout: 12:59
